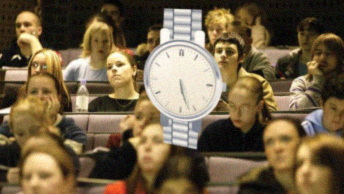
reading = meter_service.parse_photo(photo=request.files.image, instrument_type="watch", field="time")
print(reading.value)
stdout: 5:27
